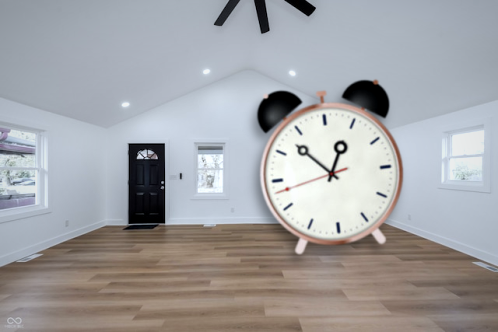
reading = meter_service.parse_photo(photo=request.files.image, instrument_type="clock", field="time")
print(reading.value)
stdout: 12:52:43
